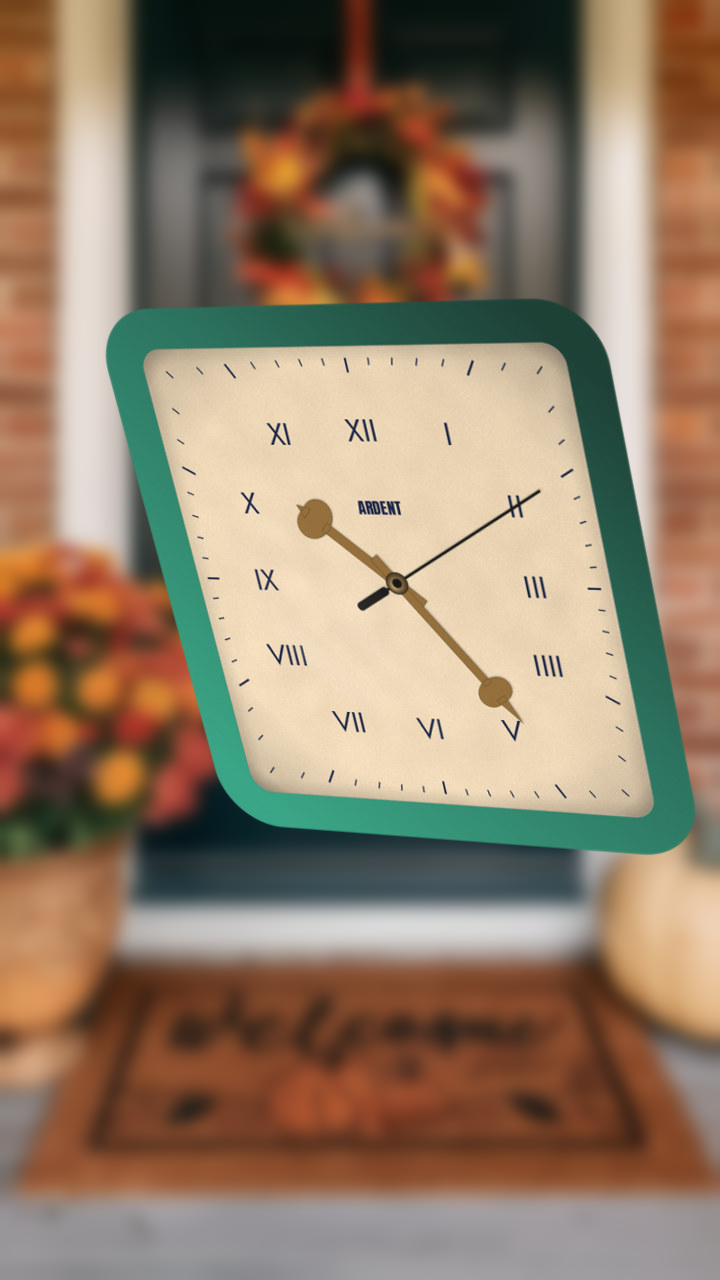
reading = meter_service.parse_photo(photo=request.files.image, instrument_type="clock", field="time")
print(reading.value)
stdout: 10:24:10
